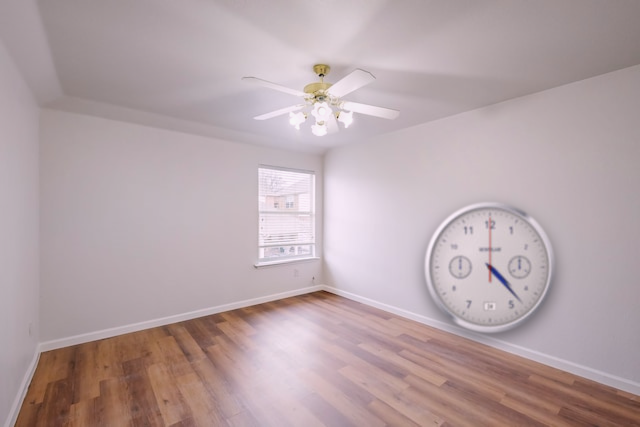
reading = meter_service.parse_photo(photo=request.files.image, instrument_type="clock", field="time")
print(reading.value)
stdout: 4:23
